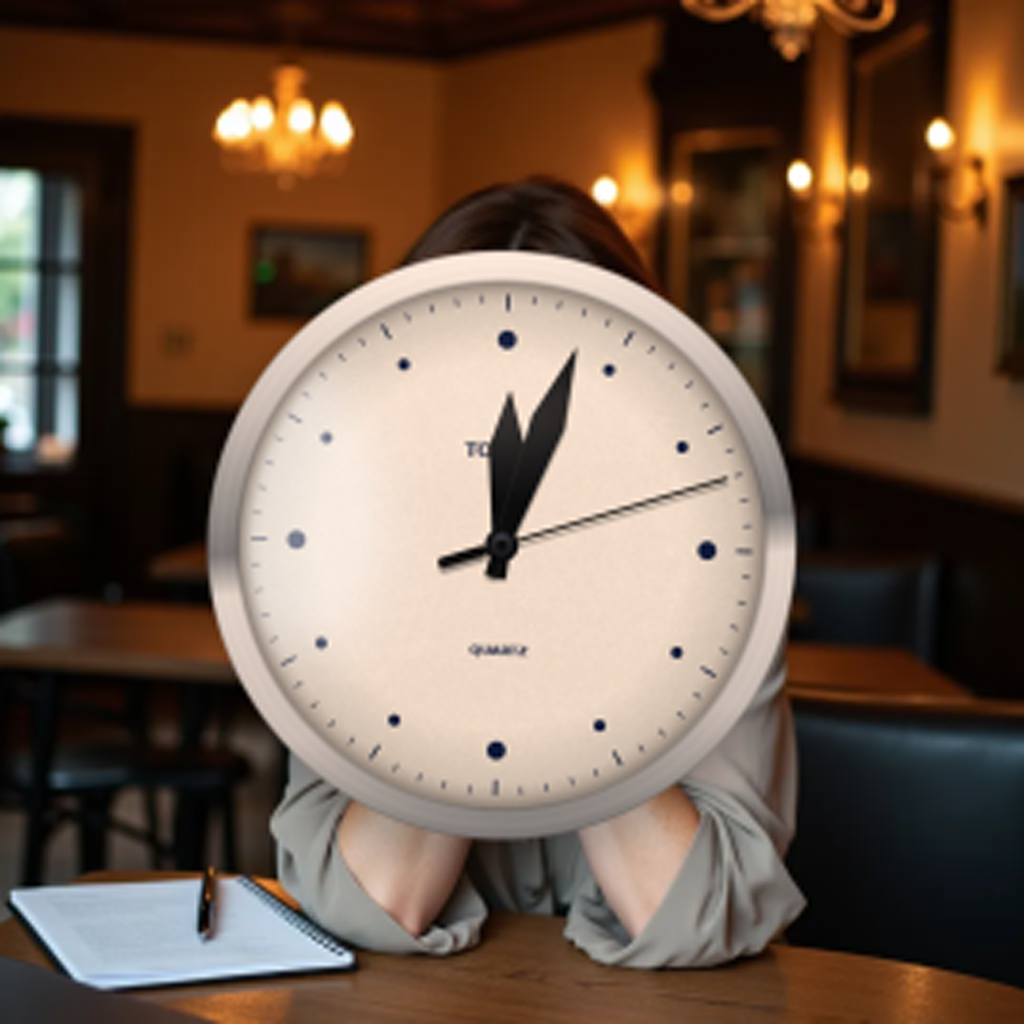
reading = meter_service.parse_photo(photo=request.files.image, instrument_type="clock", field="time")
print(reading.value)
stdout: 12:03:12
